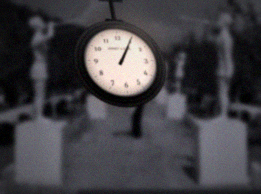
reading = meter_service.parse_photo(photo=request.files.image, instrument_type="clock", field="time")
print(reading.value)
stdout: 1:05
